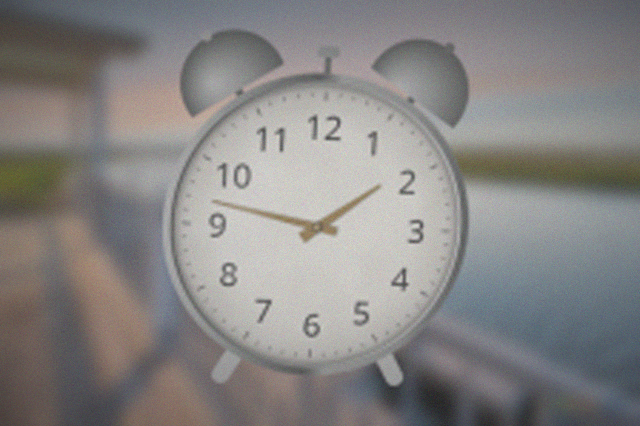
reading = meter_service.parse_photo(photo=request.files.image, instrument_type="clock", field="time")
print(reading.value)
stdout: 1:47
